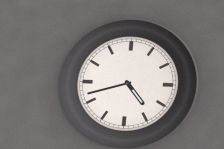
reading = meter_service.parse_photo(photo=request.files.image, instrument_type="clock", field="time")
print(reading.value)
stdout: 4:42
